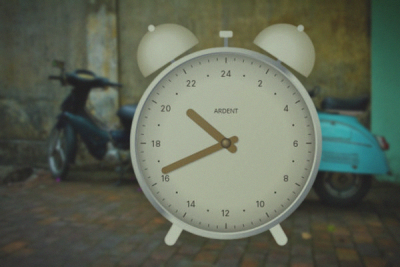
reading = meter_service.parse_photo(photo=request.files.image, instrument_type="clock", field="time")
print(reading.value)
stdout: 20:41
